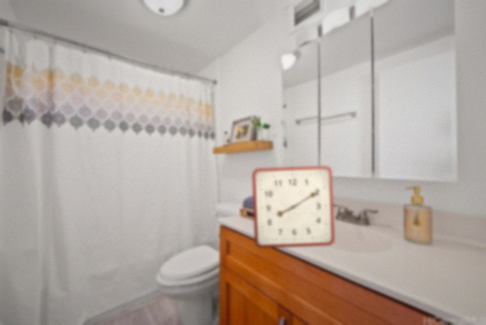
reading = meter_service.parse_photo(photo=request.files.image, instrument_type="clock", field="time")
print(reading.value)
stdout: 8:10
